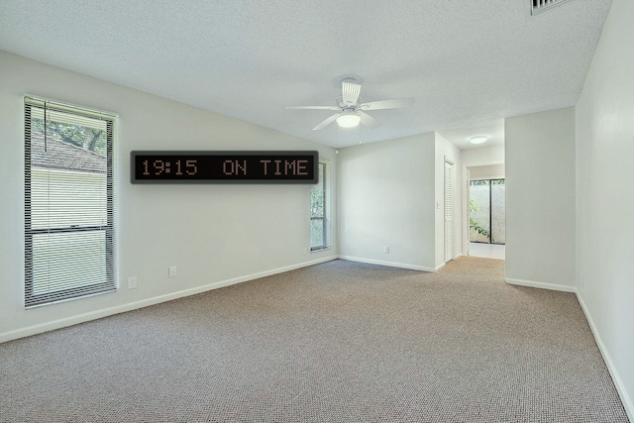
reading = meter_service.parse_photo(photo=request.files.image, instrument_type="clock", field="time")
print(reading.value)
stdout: 19:15
